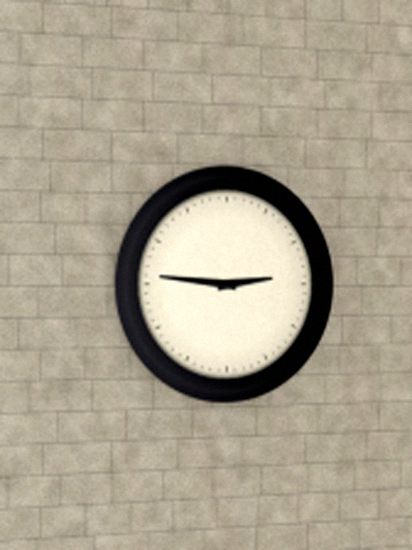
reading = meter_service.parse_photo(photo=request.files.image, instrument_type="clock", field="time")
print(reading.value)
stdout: 2:46
